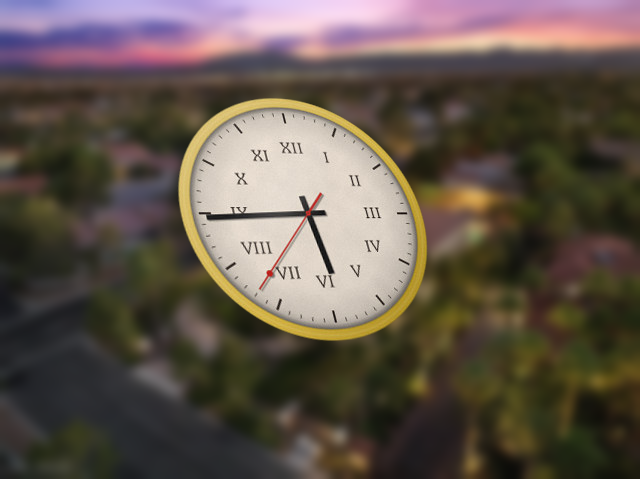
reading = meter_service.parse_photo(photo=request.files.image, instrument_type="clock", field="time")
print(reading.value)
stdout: 5:44:37
